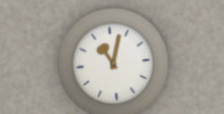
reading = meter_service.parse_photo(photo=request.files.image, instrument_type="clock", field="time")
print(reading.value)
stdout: 11:03
